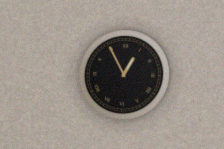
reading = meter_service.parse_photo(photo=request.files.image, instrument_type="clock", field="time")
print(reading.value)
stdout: 12:55
